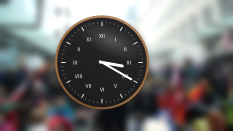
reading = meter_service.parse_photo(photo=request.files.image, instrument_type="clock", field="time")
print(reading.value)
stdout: 3:20
